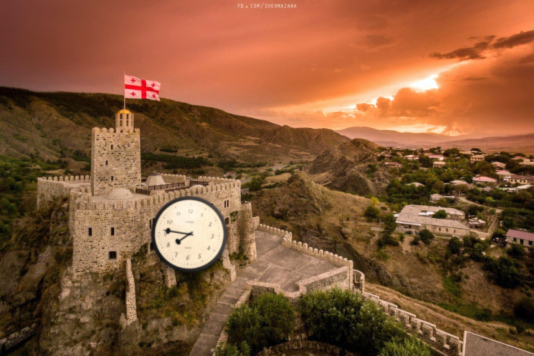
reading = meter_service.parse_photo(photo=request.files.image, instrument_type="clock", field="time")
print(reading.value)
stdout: 7:46
